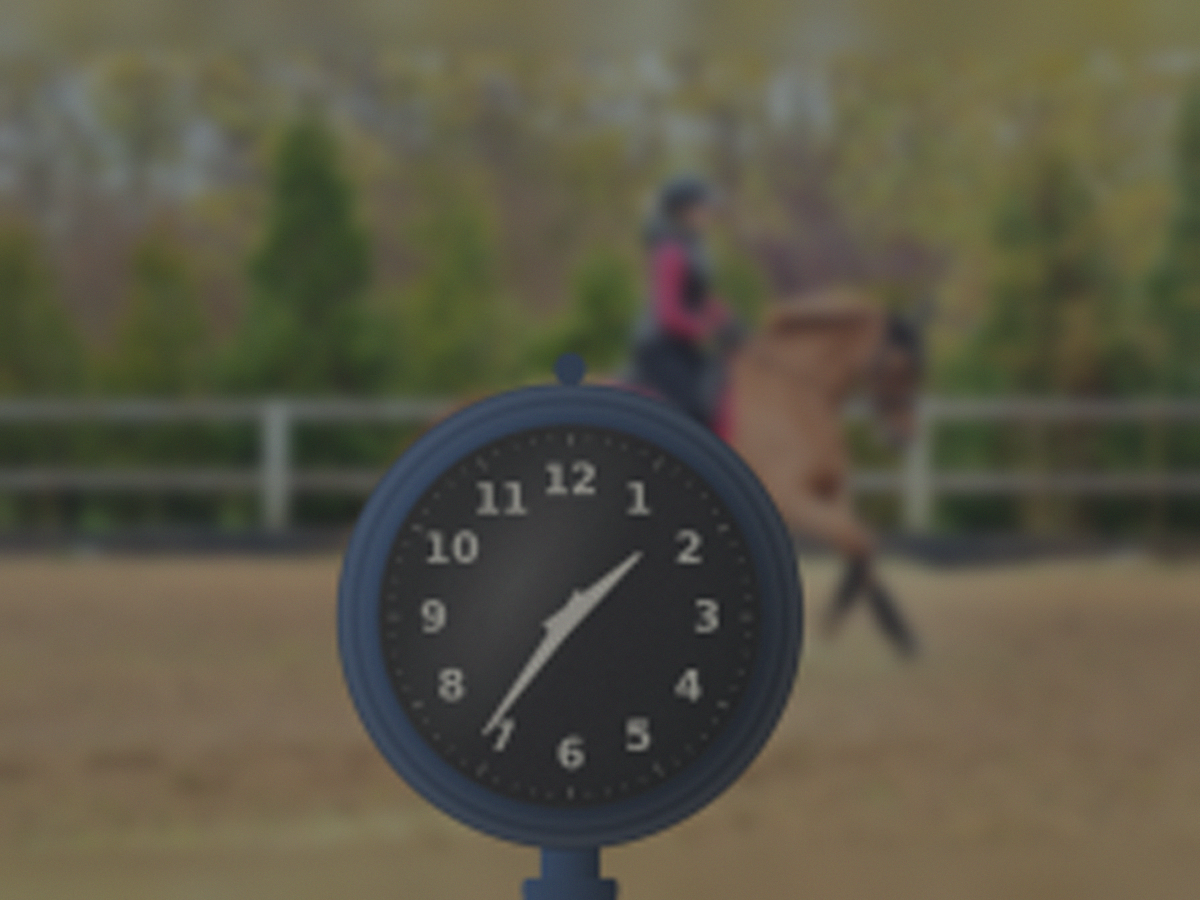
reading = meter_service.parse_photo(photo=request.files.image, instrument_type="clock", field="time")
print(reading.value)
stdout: 1:36
